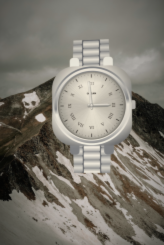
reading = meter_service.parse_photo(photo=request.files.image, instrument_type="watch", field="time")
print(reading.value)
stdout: 2:59
